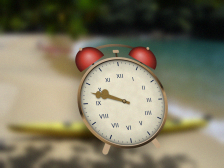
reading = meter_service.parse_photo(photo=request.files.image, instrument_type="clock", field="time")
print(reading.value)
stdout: 9:48
